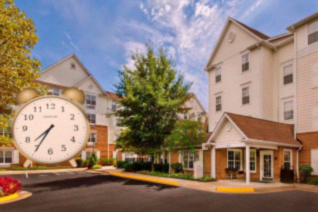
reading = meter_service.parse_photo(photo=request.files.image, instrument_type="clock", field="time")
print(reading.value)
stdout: 7:35
